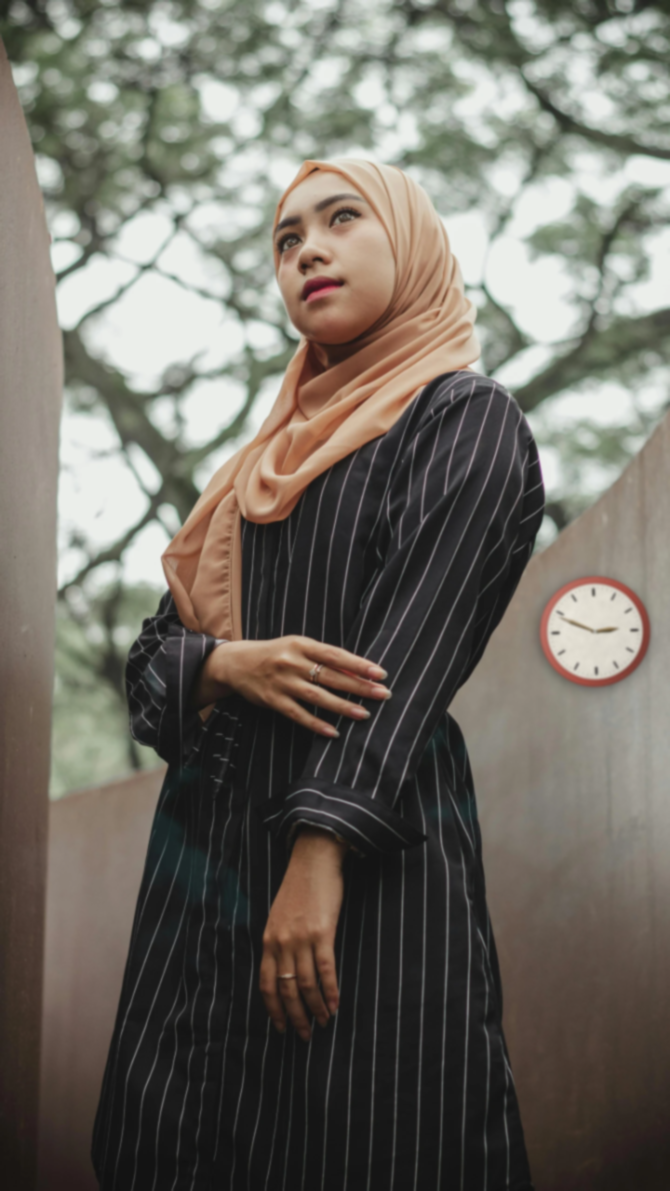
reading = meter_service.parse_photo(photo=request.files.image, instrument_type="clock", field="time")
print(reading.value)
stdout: 2:49
